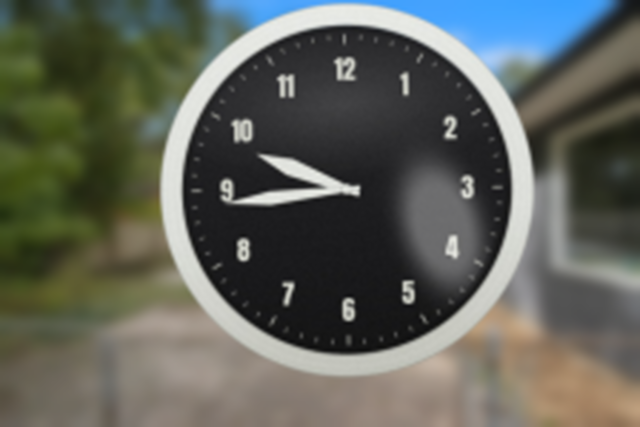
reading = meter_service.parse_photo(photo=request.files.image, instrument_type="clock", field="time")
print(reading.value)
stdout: 9:44
